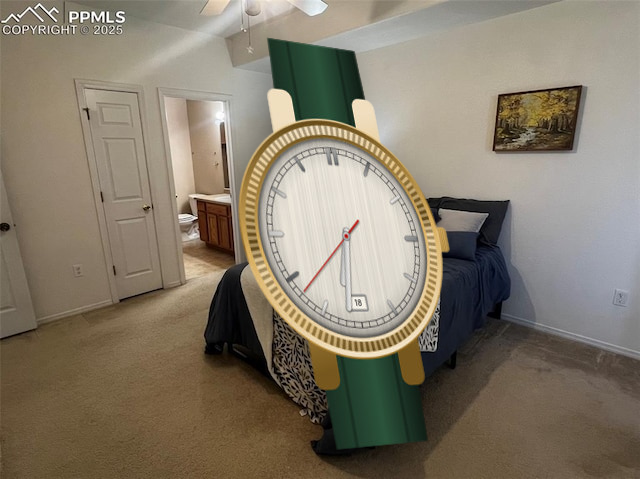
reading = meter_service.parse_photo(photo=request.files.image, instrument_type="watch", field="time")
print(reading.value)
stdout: 6:31:38
